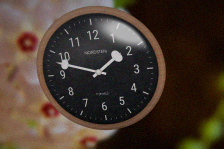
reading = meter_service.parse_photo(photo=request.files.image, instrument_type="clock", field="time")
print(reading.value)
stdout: 1:48
